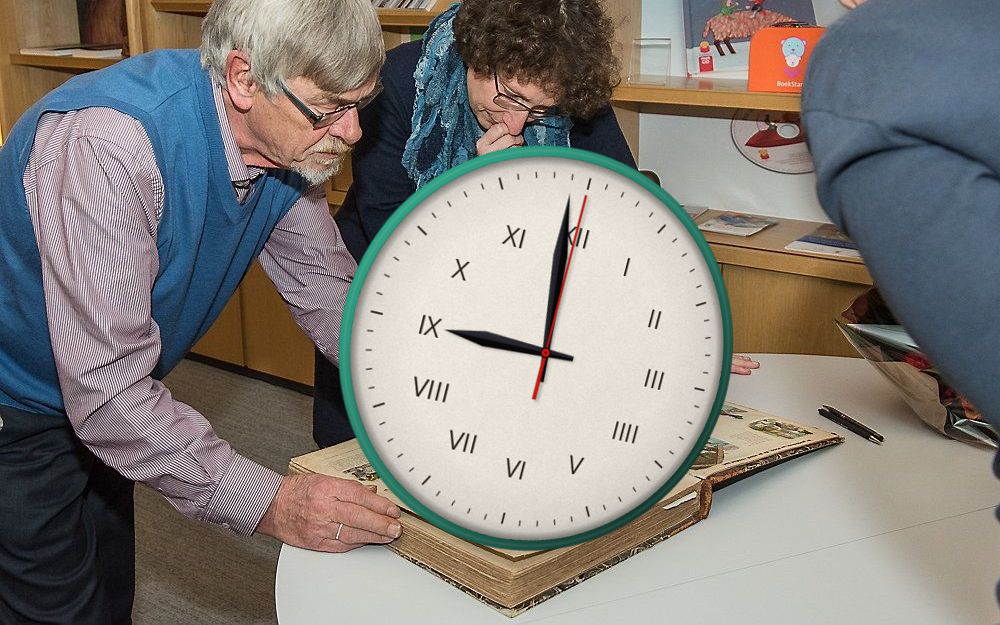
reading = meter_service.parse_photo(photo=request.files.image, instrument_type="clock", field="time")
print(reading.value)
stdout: 8:59:00
